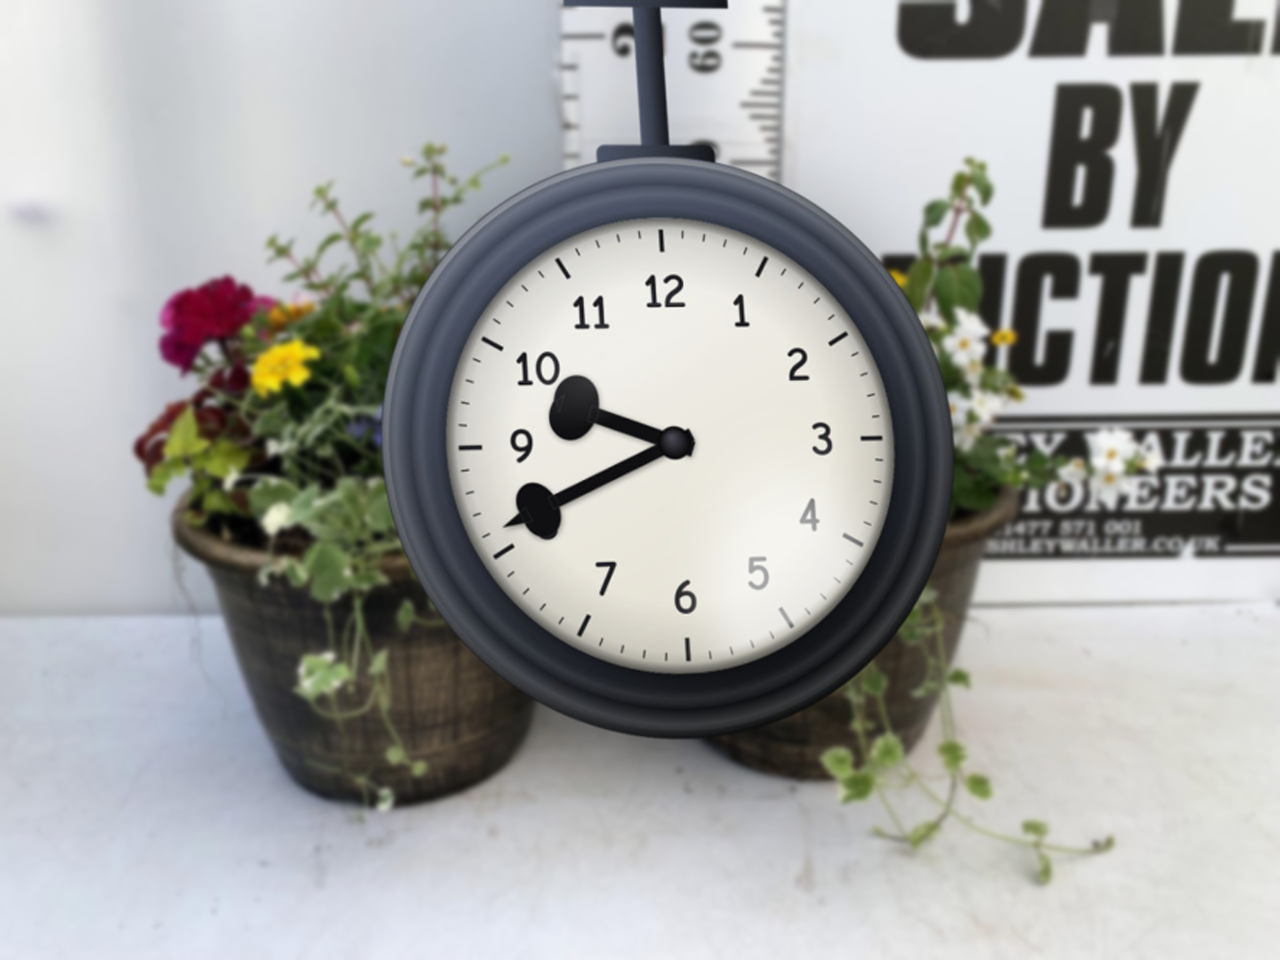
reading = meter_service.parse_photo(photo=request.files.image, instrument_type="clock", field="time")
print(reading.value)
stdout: 9:41
